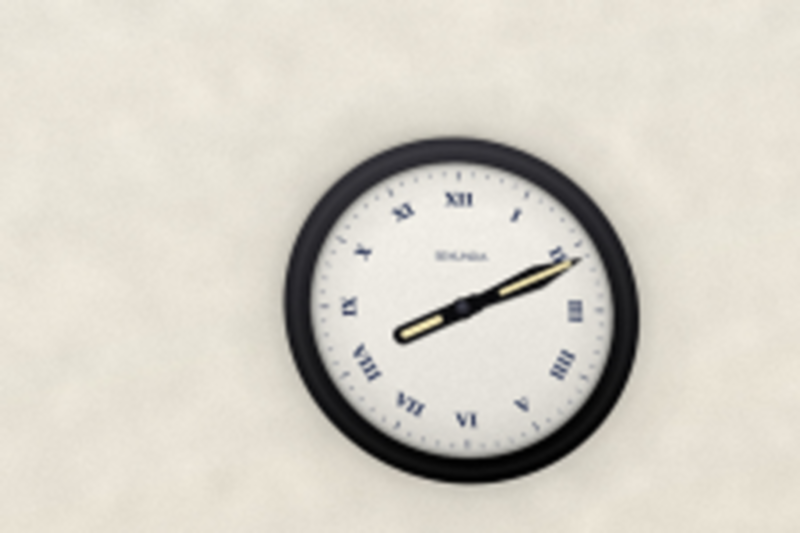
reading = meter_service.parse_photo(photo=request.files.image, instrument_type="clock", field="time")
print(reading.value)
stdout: 8:11
